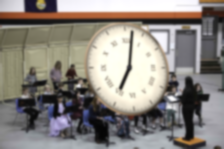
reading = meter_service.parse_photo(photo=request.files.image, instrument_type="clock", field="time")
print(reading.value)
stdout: 7:02
